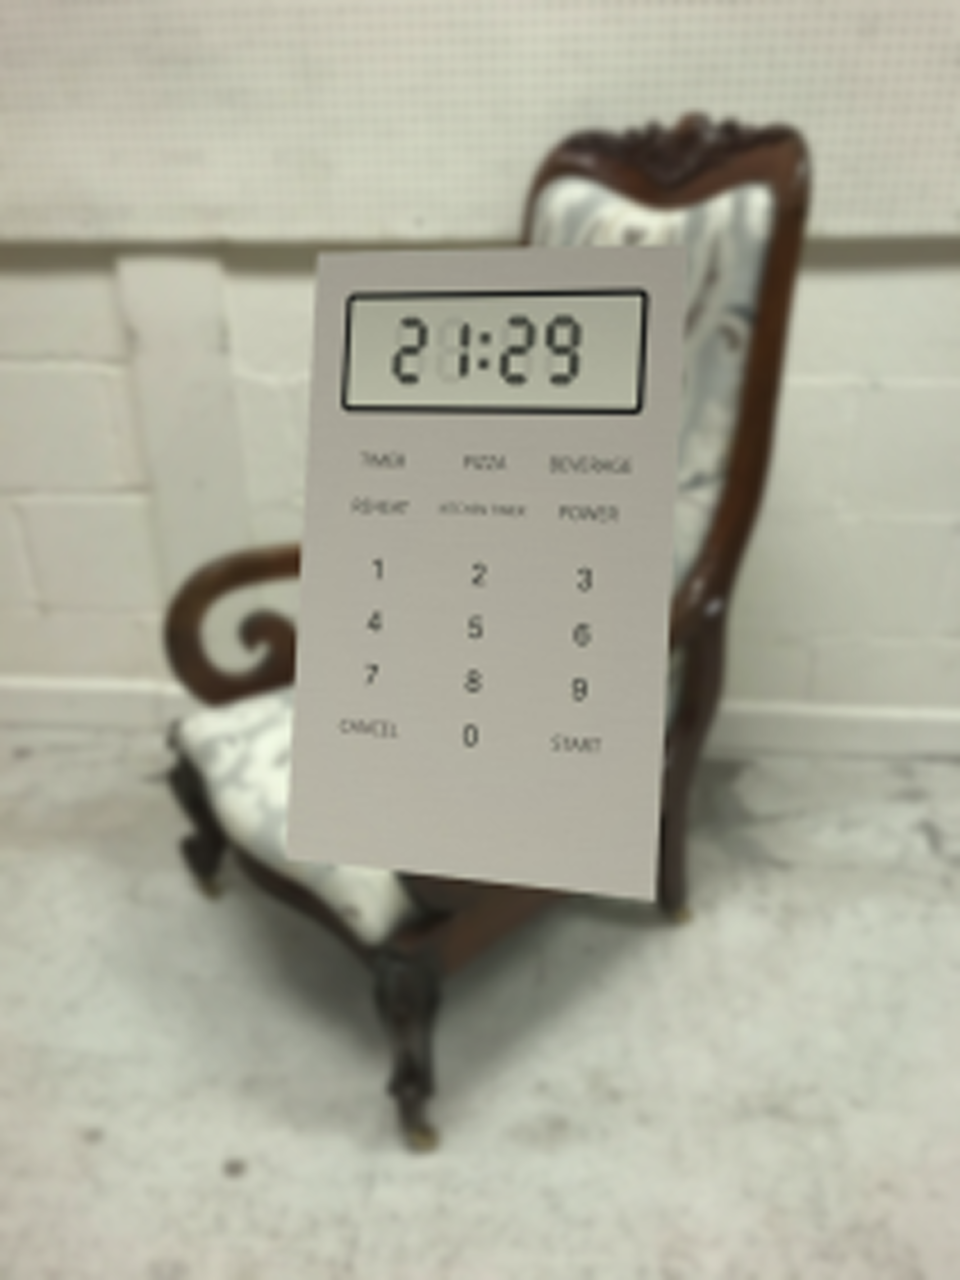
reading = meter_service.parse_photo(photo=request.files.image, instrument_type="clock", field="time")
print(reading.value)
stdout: 21:29
